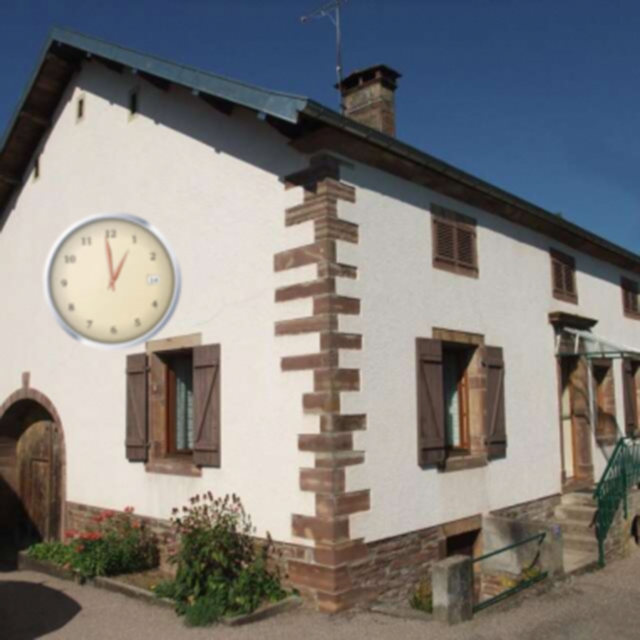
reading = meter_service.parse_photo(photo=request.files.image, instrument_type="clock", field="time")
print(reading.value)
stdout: 12:59
